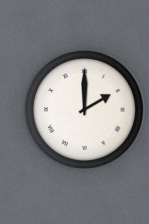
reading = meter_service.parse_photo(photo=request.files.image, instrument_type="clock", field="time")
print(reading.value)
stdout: 2:00
